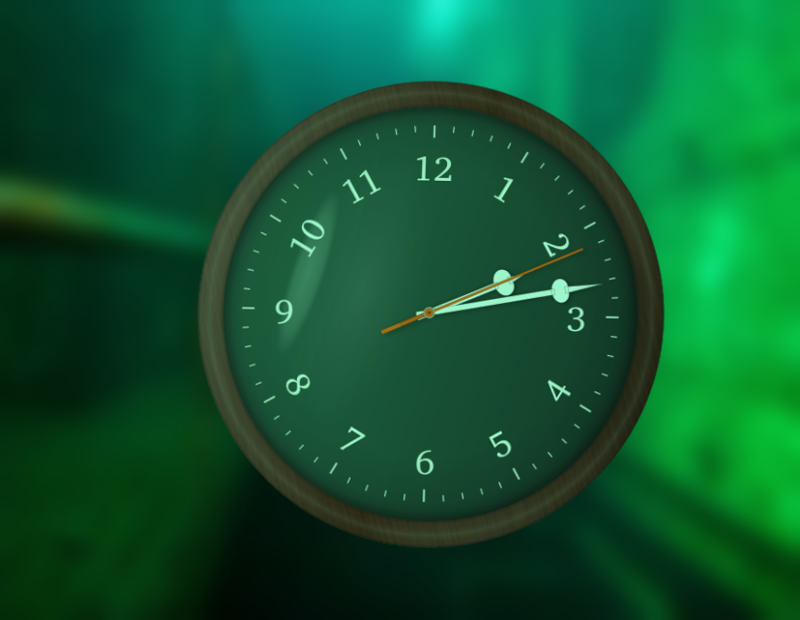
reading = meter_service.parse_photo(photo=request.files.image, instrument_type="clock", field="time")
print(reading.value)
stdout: 2:13:11
